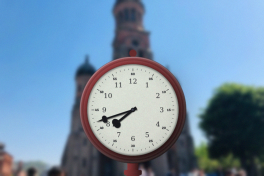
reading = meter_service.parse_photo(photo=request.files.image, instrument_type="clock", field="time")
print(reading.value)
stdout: 7:42
